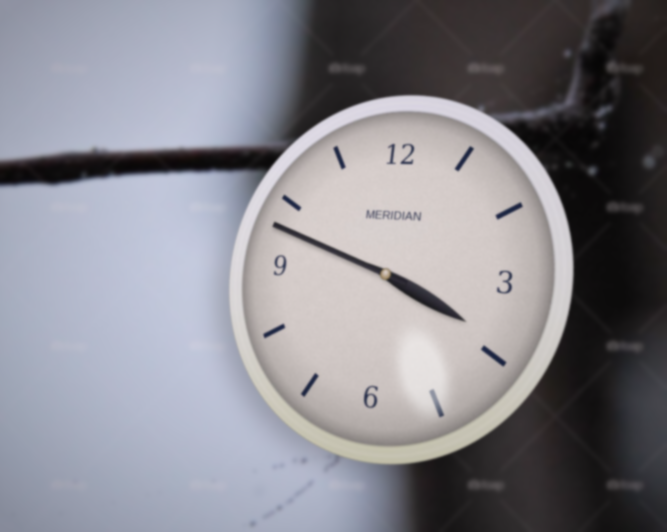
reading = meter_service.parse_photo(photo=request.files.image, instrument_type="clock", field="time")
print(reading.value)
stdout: 3:48
